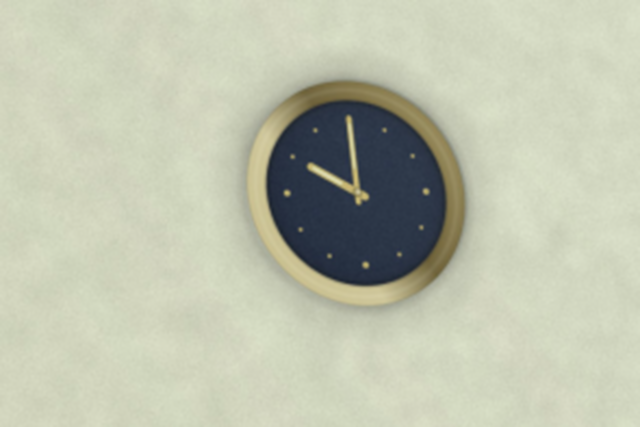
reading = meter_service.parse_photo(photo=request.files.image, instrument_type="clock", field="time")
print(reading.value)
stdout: 10:00
